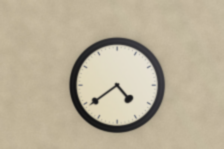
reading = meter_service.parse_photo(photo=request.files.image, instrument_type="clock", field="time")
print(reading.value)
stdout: 4:39
